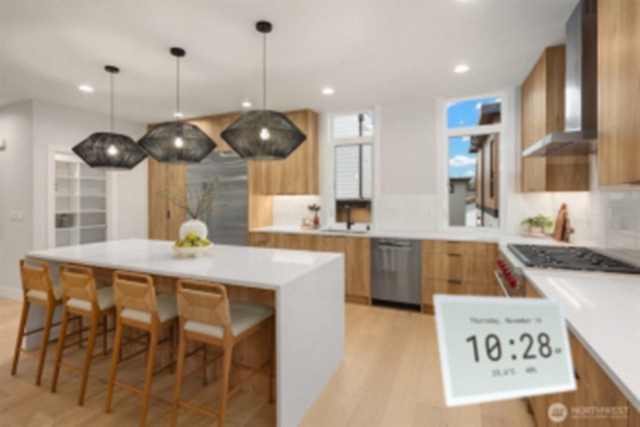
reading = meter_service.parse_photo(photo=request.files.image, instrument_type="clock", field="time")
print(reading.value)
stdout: 10:28
